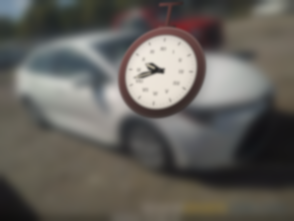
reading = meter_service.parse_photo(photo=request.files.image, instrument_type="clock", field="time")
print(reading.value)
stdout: 9:42
